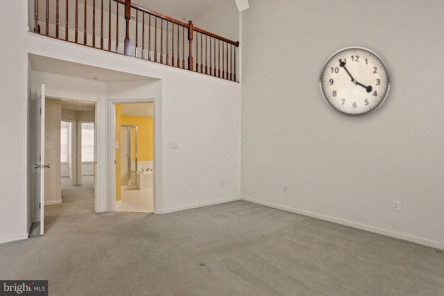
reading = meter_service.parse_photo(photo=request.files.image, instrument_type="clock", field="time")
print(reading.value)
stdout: 3:54
